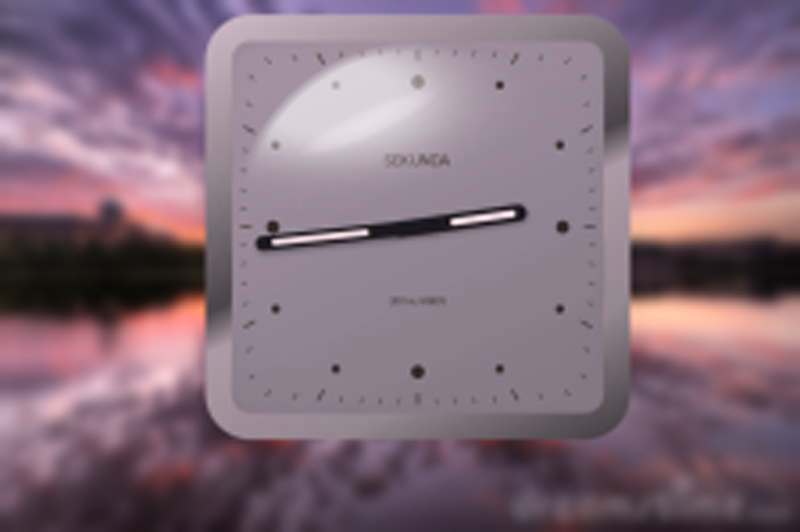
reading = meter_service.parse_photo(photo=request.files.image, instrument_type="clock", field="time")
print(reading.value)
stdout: 2:44
